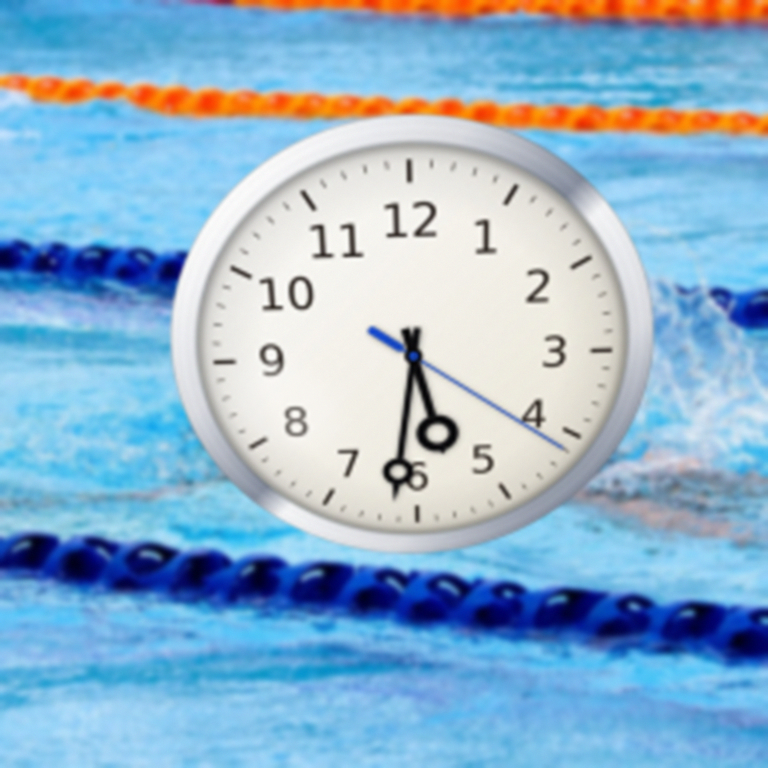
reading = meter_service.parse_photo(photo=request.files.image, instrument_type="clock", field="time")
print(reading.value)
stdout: 5:31:21
